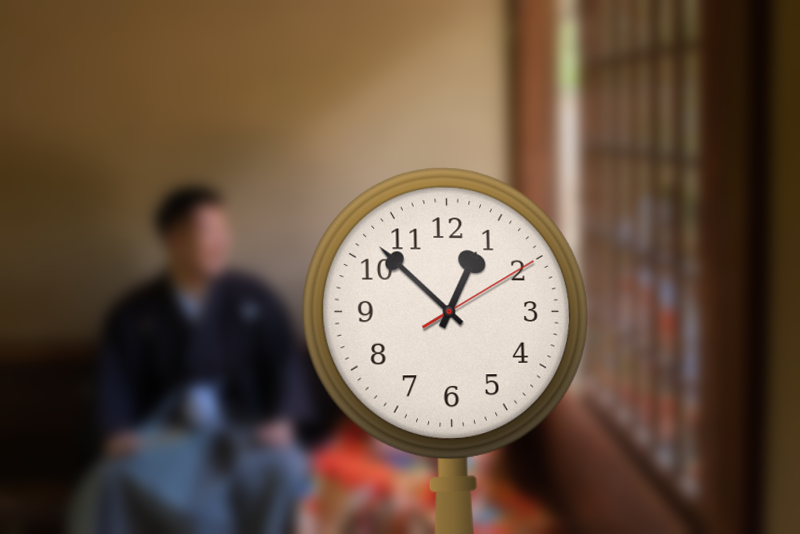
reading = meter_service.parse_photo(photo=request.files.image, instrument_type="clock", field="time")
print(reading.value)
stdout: 12:52:10
